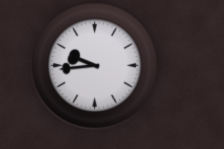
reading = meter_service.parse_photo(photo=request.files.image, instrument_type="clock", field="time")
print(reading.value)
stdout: 9:44
